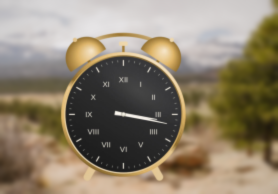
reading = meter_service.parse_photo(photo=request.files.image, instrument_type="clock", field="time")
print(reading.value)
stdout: 3:17
